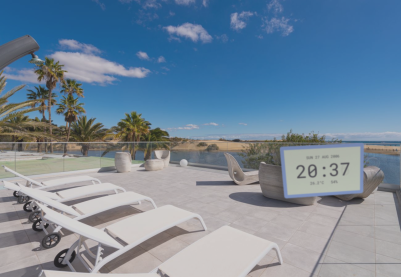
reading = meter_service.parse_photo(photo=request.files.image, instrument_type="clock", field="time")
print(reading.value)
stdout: 20:37
